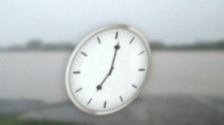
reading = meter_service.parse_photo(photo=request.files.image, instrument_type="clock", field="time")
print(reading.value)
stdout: 7:01
